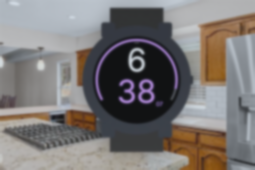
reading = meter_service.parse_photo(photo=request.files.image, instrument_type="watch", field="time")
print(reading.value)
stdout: 6:38
